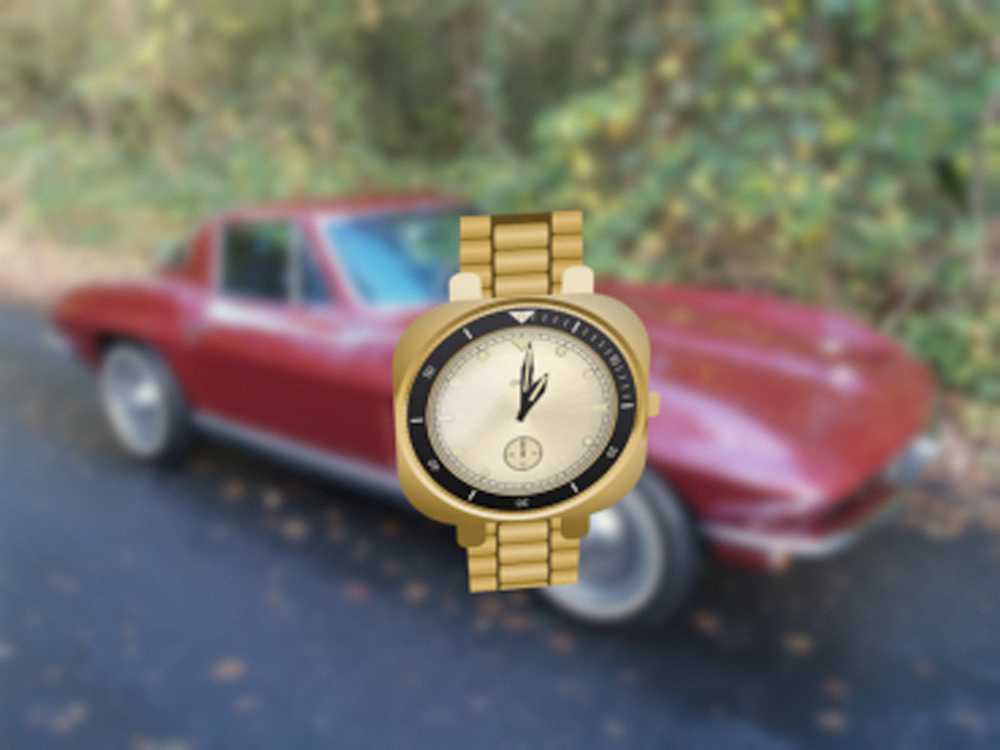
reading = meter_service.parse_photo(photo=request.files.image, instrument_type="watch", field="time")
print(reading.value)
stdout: 1:01
